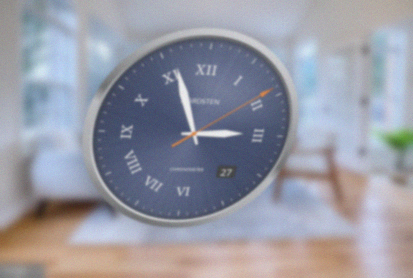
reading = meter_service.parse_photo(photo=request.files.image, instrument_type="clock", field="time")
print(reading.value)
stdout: 2:56:09
